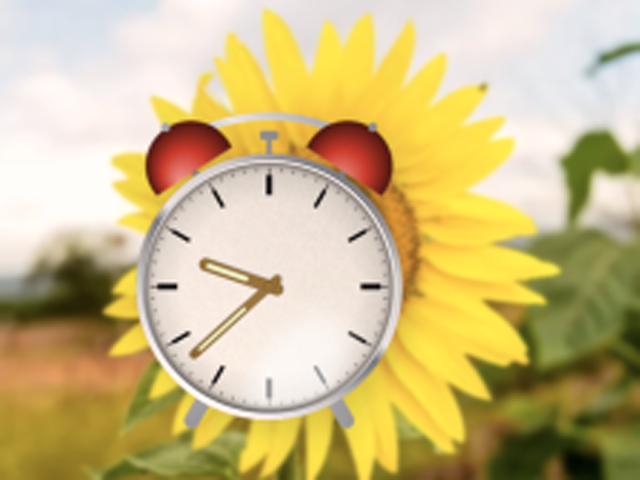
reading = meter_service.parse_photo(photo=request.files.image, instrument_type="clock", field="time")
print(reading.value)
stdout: 9:38
